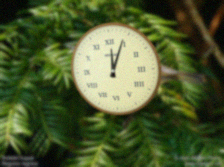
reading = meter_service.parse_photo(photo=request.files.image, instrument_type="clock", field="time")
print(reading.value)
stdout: 12:04
